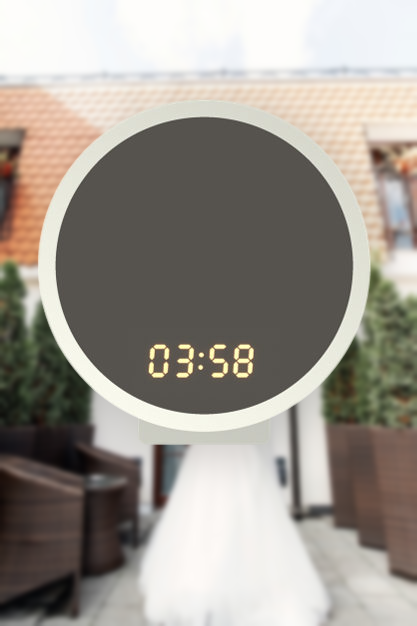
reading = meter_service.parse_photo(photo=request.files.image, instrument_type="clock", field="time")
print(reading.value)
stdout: 3:58
